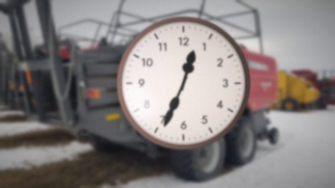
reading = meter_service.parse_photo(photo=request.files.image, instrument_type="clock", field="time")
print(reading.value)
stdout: 12:34
